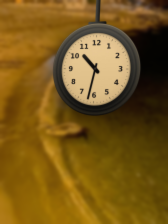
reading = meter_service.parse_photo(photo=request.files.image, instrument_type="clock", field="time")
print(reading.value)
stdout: 10:32
